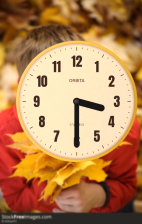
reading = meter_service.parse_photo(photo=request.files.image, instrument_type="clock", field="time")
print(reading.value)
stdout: 3:30
